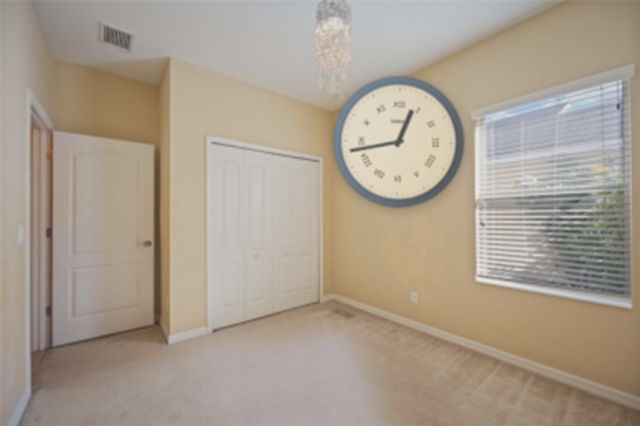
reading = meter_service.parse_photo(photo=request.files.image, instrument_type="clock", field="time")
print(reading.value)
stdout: 12:43
